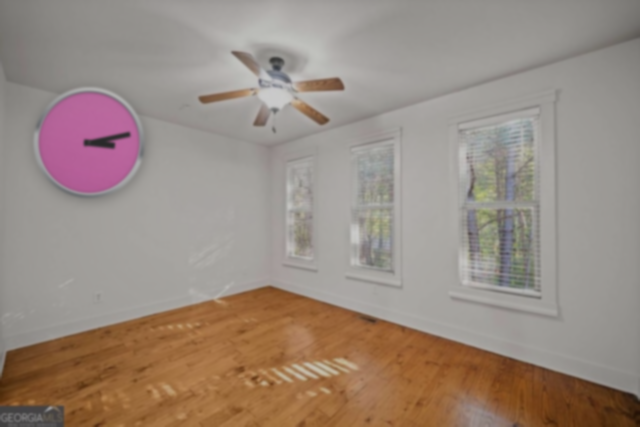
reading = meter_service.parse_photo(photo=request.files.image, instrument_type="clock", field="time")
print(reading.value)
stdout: 3:13
